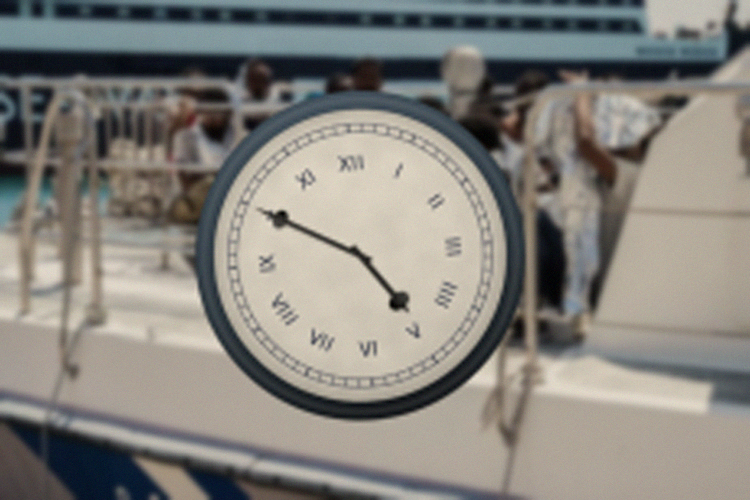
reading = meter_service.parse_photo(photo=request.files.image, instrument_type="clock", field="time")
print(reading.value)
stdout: 4:50
